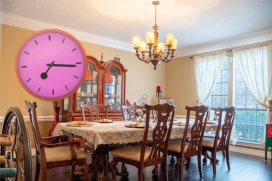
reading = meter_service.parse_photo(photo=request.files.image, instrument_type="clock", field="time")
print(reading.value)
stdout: 7:16
